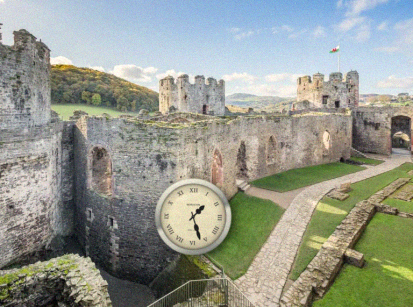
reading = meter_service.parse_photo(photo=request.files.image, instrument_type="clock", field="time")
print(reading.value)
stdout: 1:27
